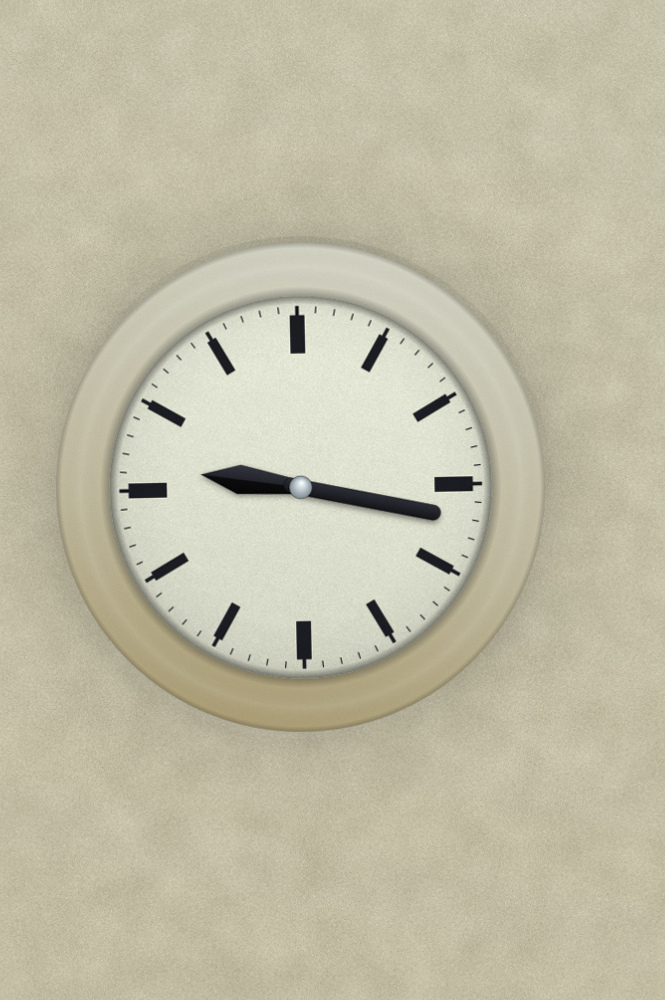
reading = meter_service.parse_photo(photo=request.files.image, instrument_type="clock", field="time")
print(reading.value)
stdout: 9:17
